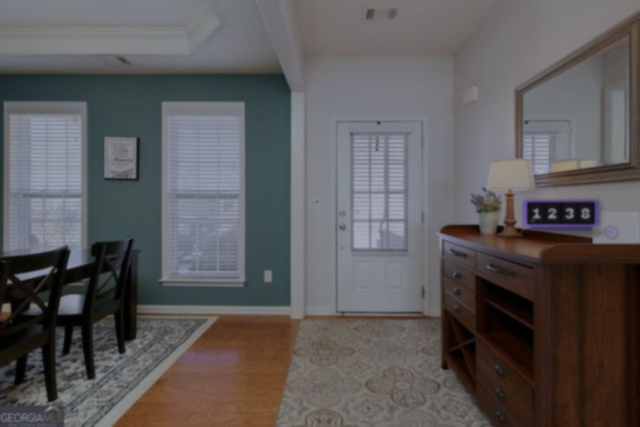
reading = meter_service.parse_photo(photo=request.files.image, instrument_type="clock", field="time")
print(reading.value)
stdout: 12:38
